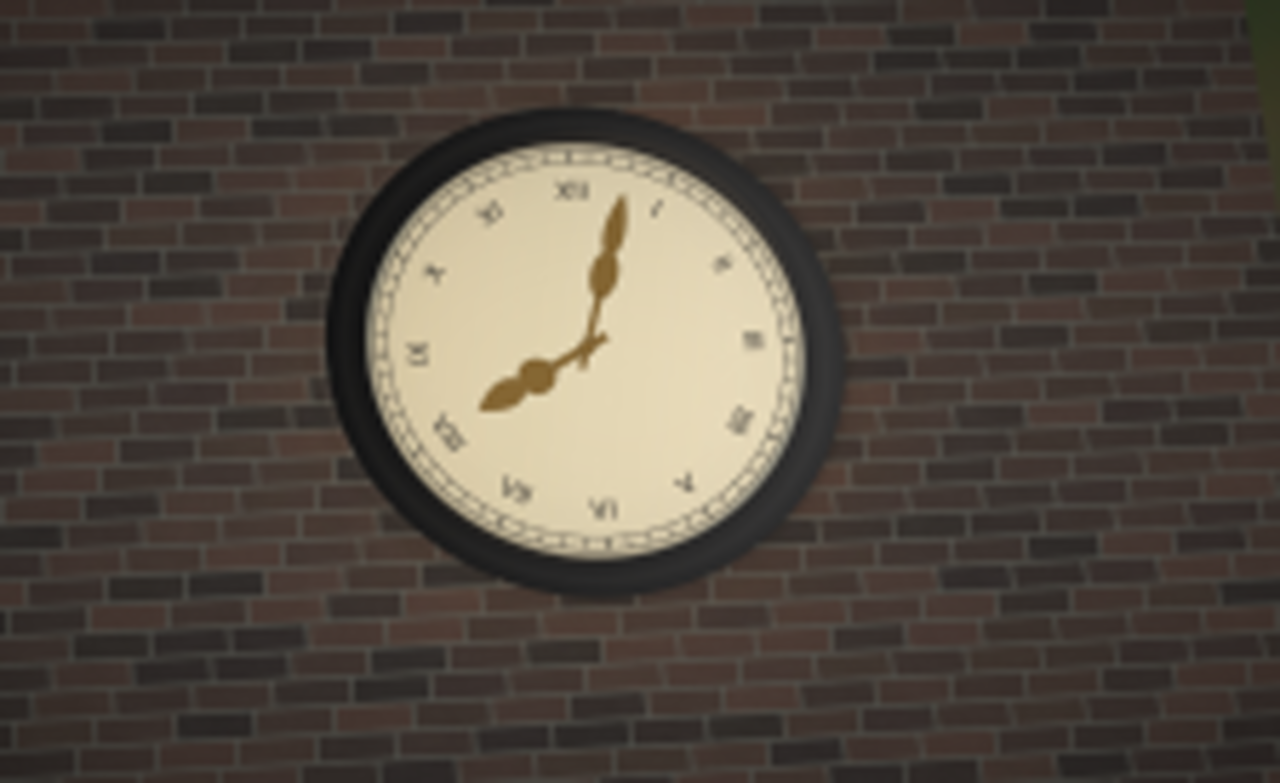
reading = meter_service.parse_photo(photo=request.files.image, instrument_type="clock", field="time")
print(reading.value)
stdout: 8:03
